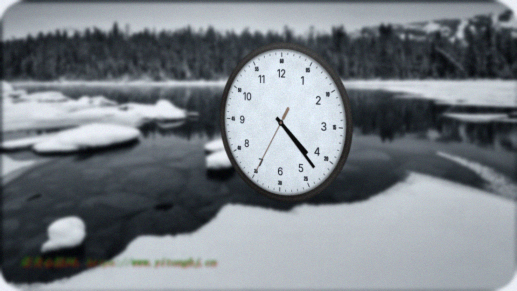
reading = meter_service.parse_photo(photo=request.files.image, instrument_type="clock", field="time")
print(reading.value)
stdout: 4:22:35
